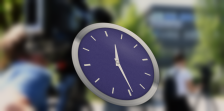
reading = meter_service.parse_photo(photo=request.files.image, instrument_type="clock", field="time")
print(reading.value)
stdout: 12:29
